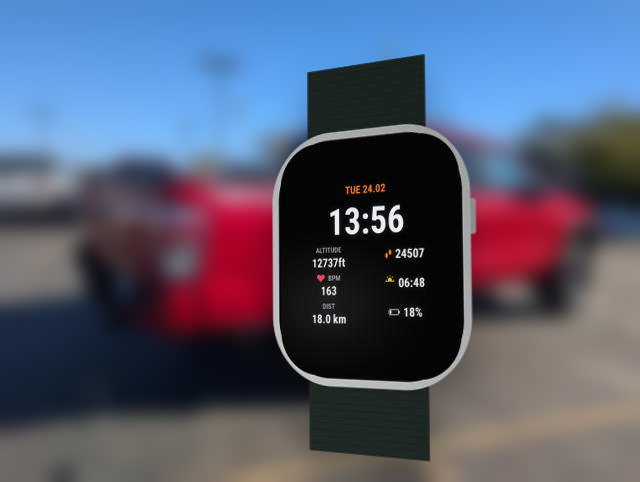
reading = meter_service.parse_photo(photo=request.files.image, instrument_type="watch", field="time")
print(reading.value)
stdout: 13:56
